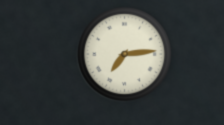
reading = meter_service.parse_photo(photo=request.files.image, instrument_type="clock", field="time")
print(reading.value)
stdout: 7:14
